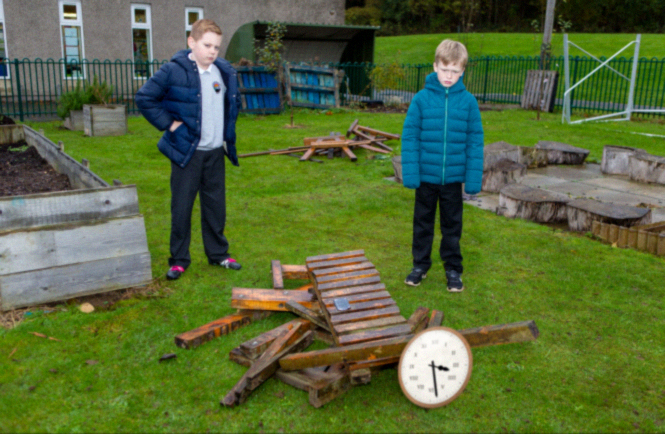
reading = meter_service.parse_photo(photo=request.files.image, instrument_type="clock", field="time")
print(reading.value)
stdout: 3:28
